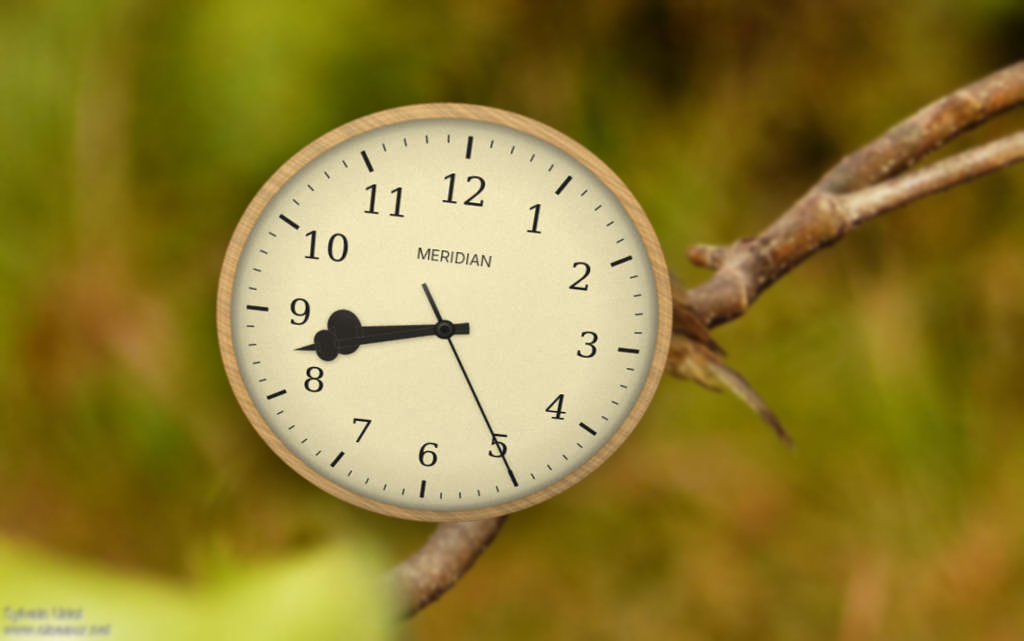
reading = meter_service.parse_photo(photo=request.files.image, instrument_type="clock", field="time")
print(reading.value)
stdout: 8:42:25
